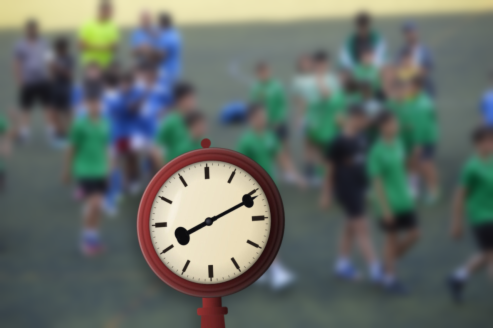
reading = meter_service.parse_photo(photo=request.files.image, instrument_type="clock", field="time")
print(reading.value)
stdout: 8:11
